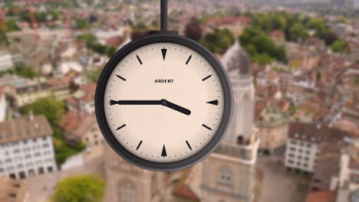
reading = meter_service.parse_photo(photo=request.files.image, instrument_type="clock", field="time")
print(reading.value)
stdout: 3:45
